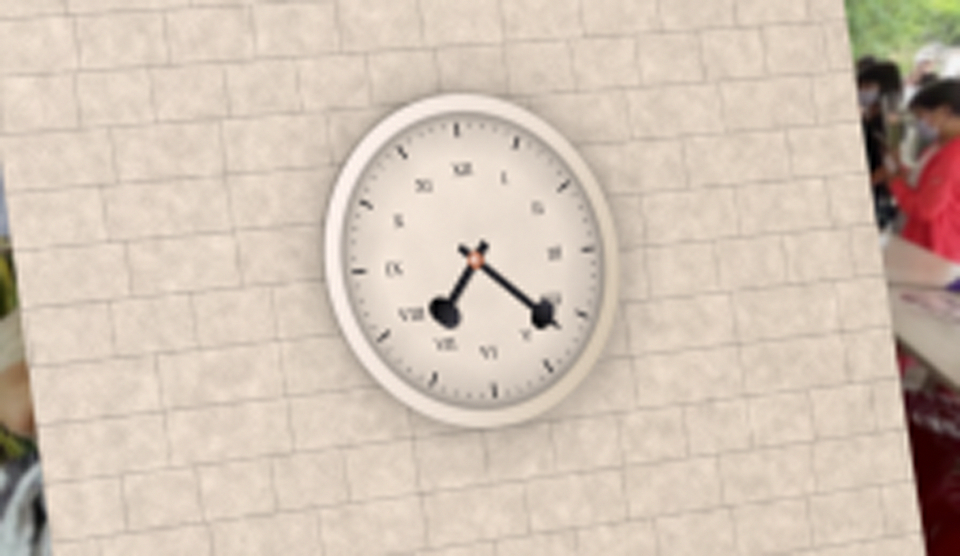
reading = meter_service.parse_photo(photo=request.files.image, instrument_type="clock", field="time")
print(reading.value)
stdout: 7:22
